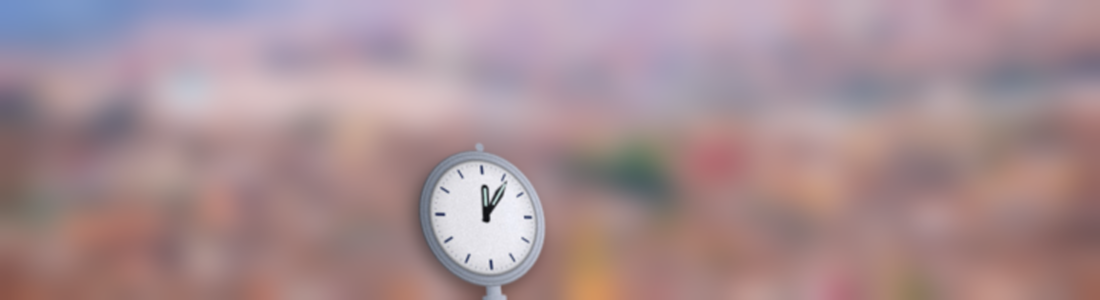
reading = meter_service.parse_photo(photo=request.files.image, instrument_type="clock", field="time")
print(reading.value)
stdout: 12:06
